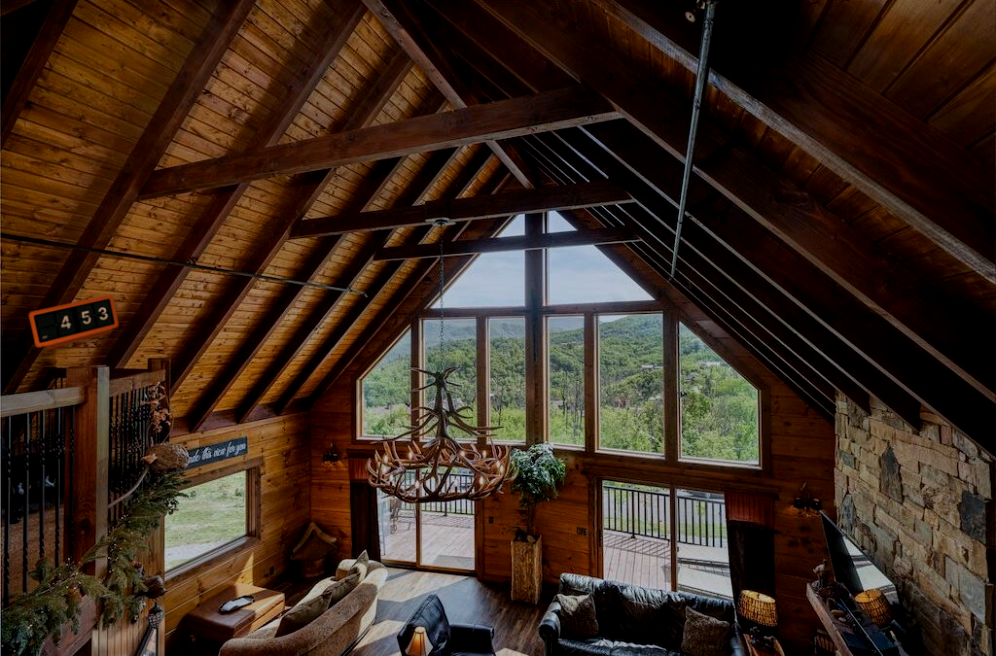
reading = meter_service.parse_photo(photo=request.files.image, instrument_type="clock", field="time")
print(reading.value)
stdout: 4:53
